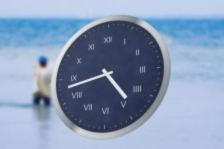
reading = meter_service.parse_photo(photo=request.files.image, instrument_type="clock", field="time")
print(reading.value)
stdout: 4:43
